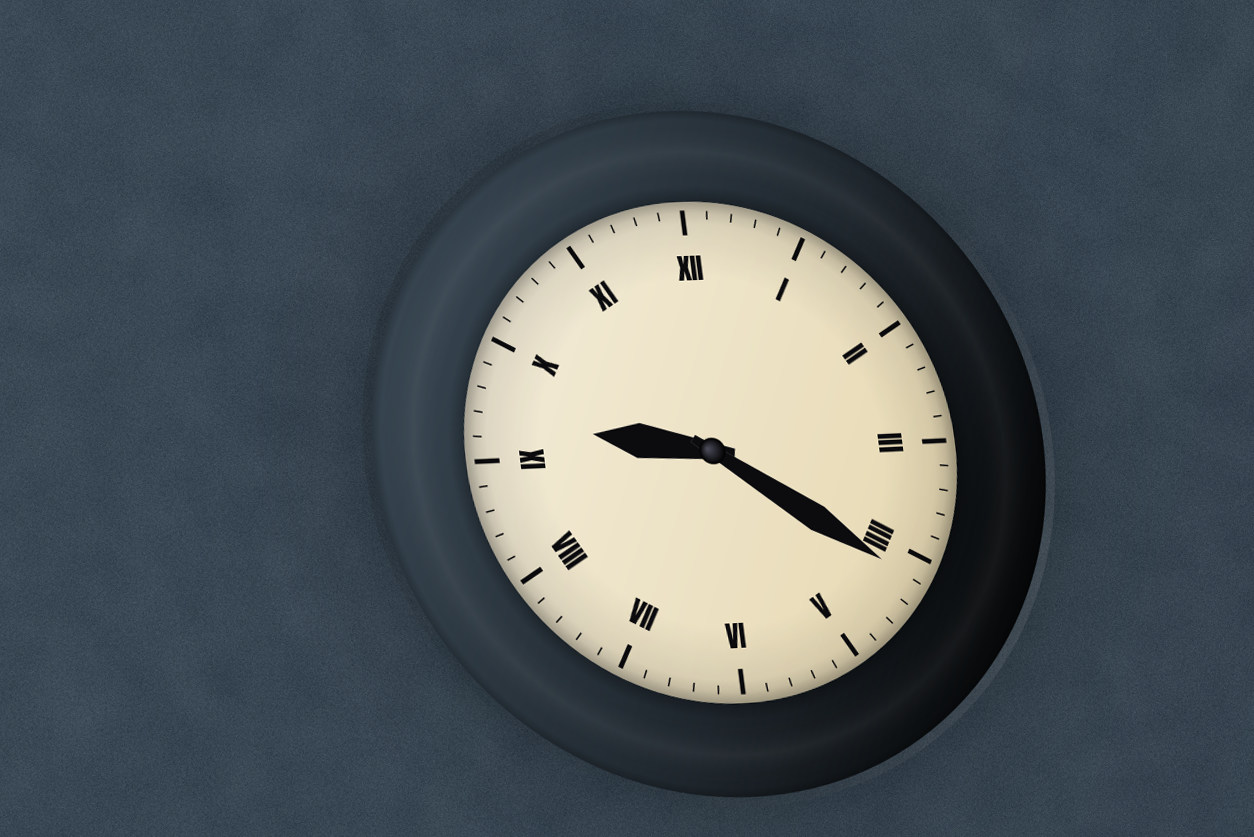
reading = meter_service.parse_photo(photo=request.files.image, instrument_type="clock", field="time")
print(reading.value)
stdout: 9:21
